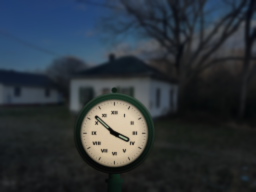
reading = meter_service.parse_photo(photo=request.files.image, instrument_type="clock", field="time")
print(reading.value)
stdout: 3:52
